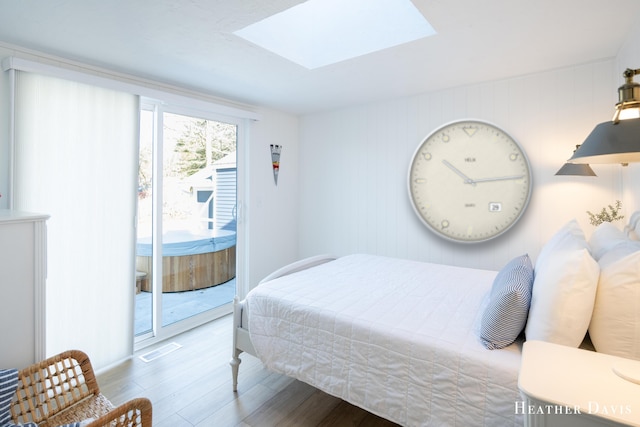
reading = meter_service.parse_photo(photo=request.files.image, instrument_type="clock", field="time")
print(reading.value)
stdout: 10:14
